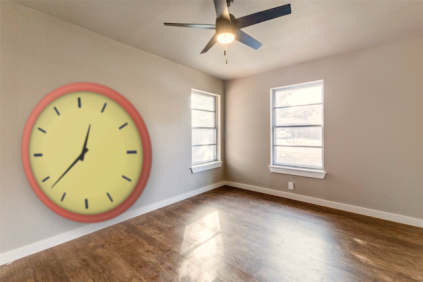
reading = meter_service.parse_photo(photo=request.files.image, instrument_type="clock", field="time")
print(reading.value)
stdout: 12:38
